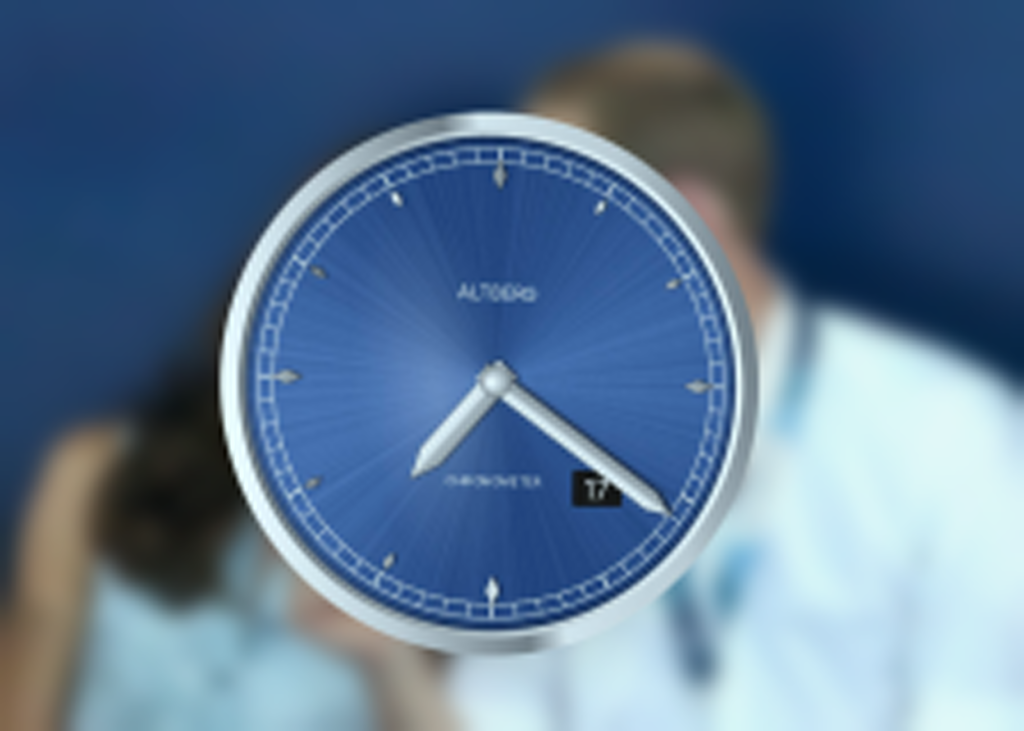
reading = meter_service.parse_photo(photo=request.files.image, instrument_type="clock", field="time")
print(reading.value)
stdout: 7:21
